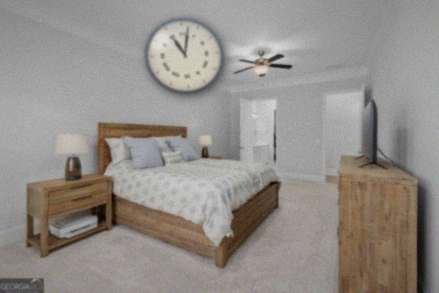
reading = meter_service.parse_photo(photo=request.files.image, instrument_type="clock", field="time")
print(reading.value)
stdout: 11:02
